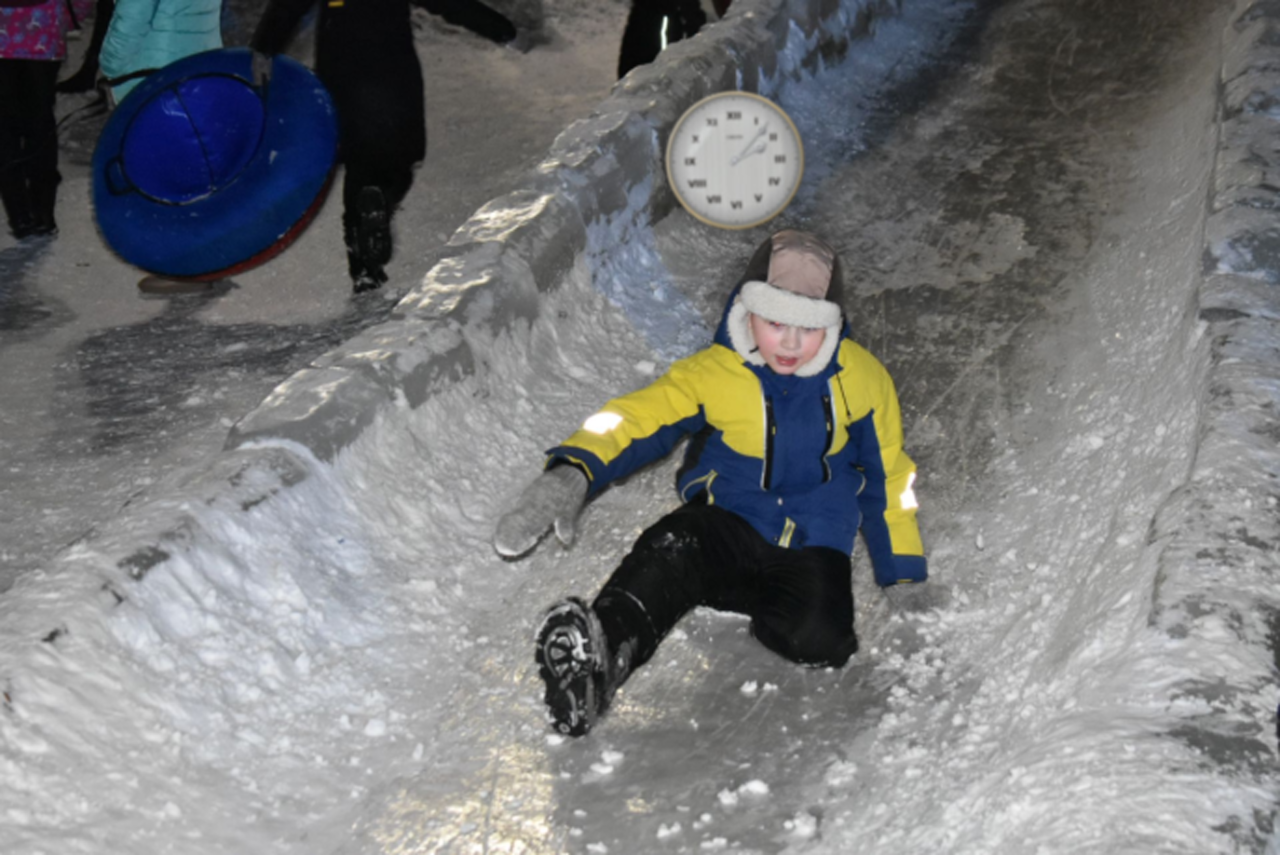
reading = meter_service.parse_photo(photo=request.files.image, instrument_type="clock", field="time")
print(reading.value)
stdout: 2:07
